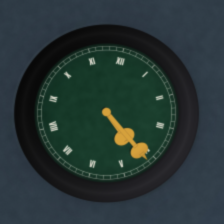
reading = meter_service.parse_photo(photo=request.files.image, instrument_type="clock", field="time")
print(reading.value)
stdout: 4:21
